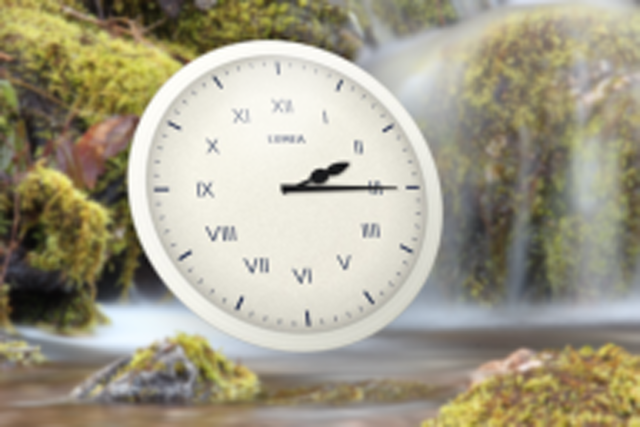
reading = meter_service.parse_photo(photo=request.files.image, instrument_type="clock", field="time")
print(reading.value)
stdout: 2:15
